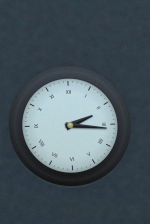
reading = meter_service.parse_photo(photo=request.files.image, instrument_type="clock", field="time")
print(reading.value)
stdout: 2:16
